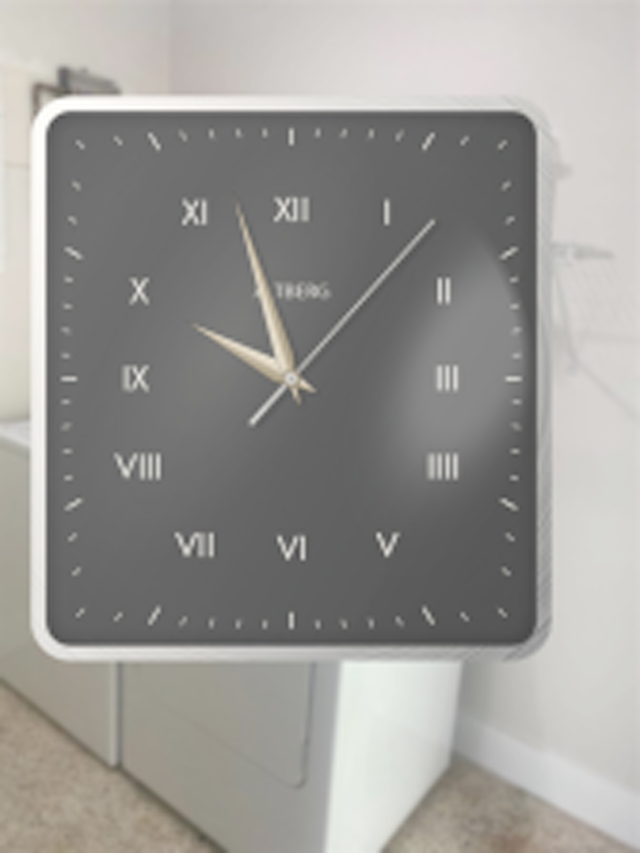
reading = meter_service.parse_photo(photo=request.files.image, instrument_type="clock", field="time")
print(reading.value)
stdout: 9:57:07
